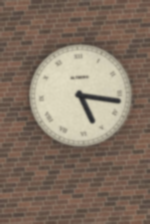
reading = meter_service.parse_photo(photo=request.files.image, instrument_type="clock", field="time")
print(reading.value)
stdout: 5:17
